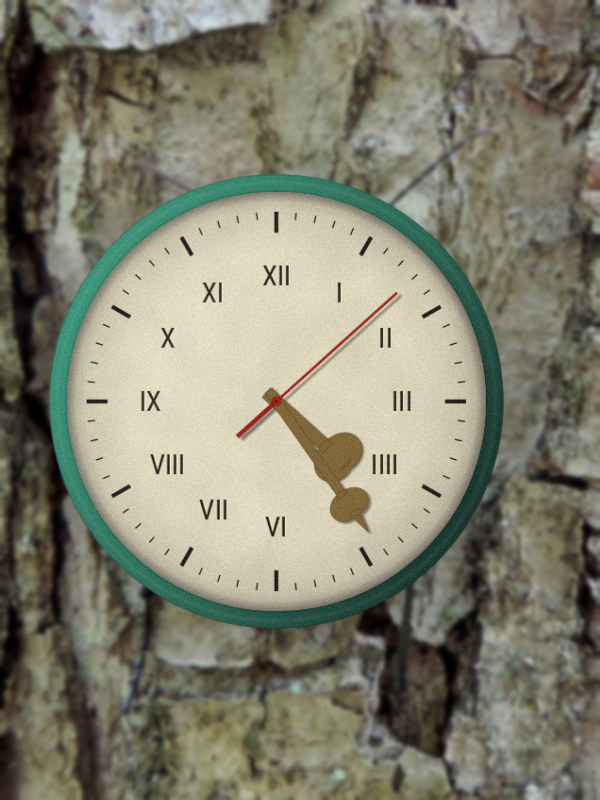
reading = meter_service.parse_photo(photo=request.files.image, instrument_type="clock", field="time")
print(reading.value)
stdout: 4:24:08
